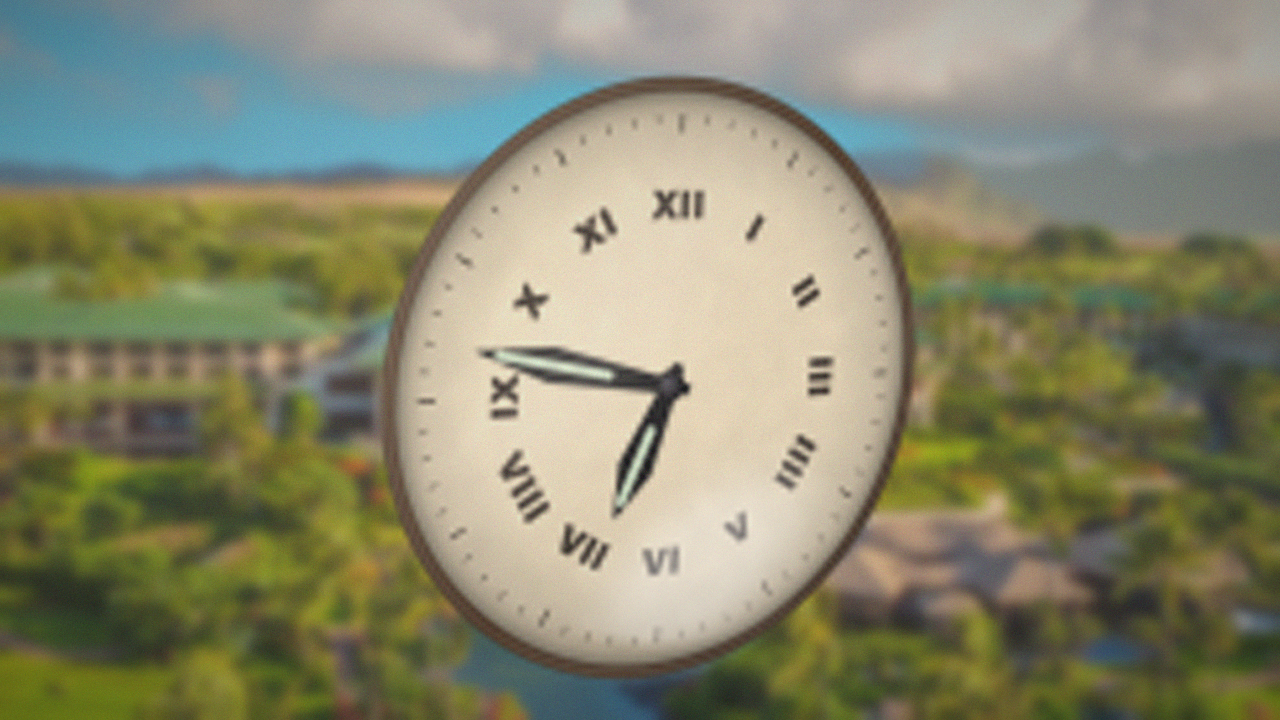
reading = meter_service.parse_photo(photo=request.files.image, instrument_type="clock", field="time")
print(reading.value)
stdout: 6:47
